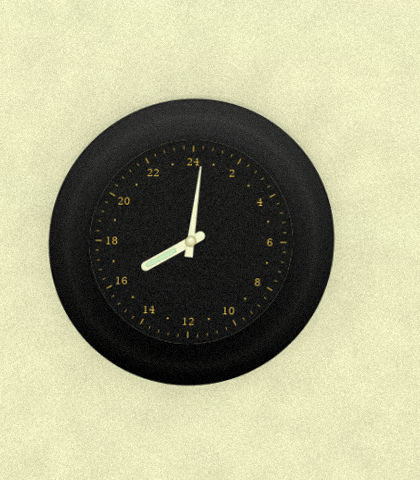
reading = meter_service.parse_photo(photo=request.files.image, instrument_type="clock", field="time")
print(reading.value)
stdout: 16:01
